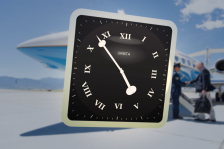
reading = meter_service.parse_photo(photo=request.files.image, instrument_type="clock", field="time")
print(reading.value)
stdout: 4:53
